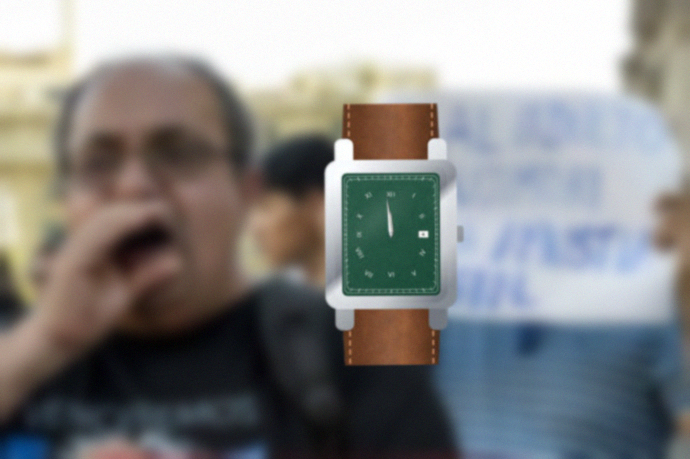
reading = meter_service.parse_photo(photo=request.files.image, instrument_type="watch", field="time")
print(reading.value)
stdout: 11:59
